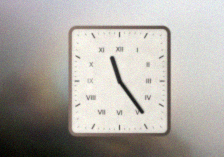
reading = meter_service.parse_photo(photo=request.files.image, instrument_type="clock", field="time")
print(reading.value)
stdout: 11:24
